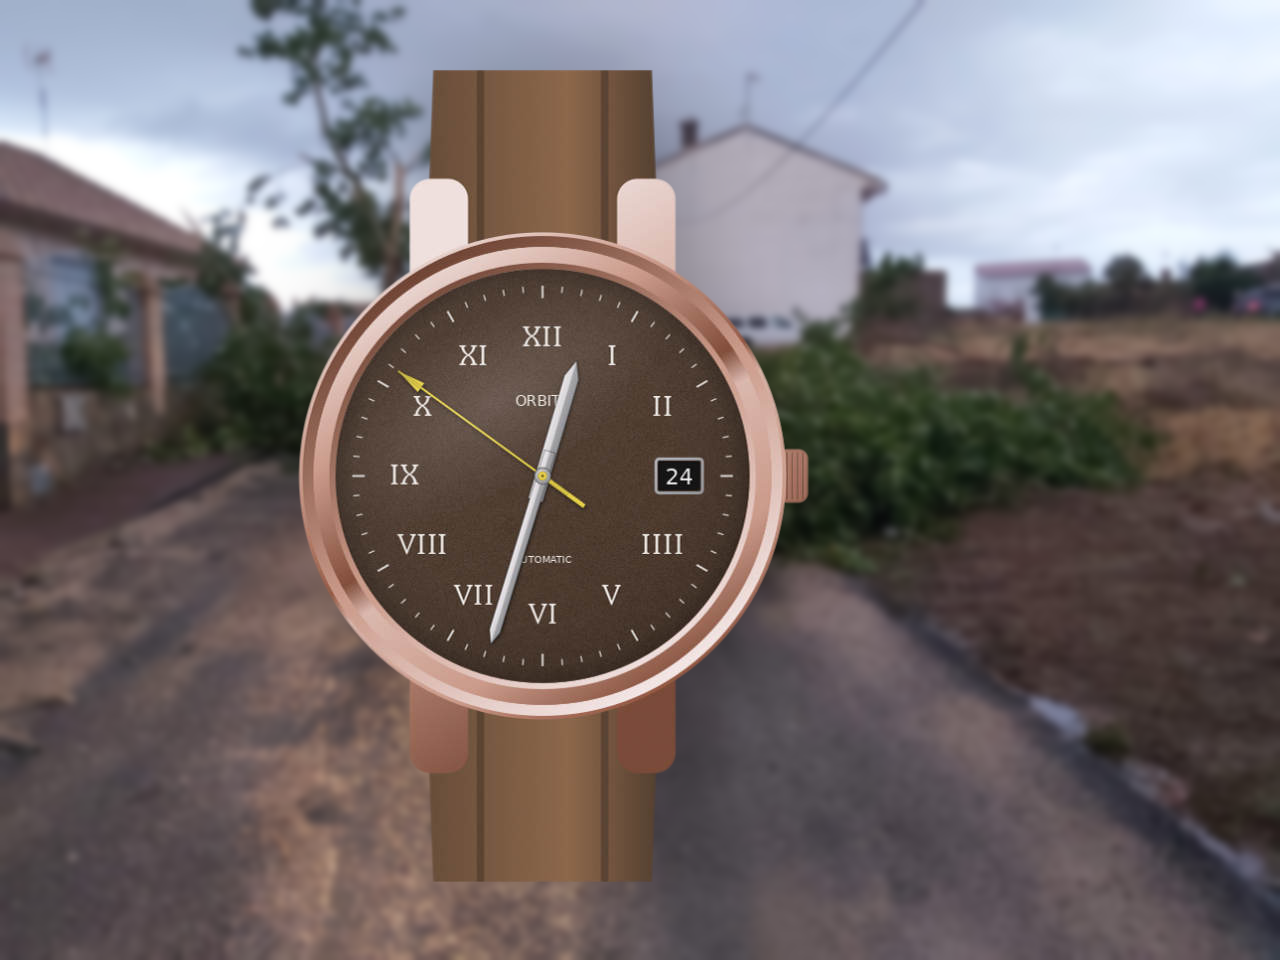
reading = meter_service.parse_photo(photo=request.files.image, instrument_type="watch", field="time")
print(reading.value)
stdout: 12:32:51
